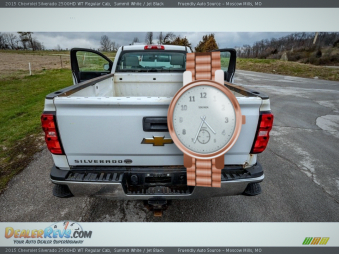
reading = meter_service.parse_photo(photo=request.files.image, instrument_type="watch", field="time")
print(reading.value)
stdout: 4:34
